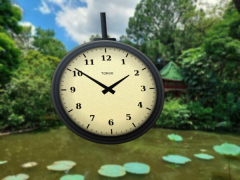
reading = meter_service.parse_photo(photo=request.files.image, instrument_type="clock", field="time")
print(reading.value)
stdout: 1:51
